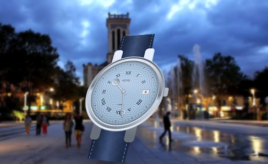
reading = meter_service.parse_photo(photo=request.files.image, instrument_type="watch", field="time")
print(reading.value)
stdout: 10:28
